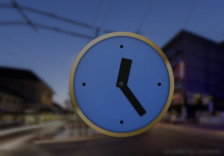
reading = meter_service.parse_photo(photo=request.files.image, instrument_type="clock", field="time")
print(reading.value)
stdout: 12:24
